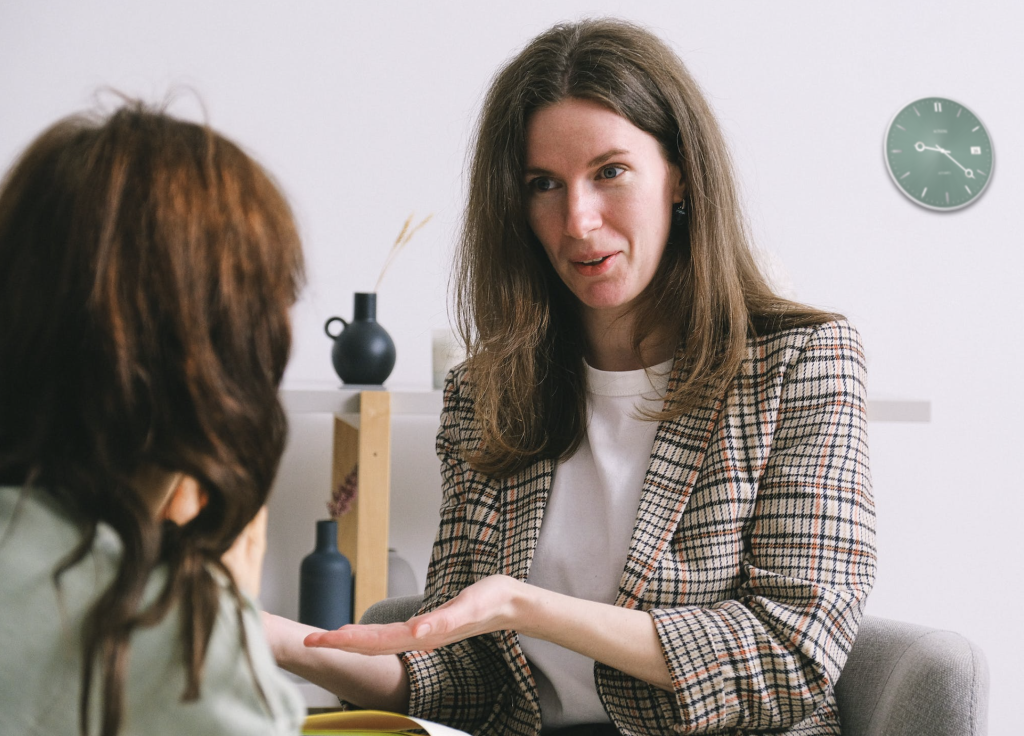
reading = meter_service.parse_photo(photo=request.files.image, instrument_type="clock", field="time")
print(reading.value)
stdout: 9:22
